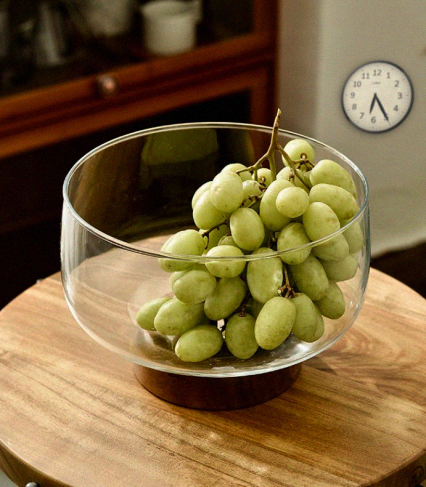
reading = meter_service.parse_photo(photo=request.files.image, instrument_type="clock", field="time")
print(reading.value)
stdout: 6:25
